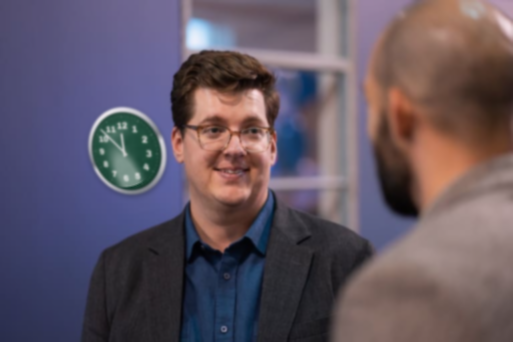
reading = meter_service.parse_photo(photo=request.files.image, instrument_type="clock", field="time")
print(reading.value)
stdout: 11:52
